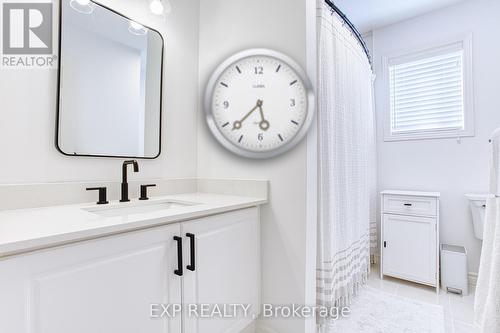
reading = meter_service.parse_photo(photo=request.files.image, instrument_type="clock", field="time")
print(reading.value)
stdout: 5:38
